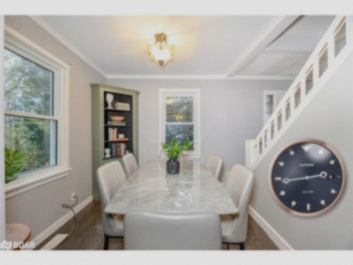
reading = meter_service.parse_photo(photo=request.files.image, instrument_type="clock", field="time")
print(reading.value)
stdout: 2:44
